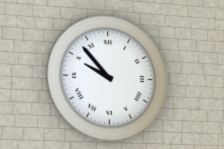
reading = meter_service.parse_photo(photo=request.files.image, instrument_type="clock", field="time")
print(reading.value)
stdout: 9:53
